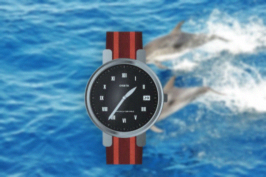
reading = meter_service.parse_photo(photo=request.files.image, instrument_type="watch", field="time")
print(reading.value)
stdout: 1:36
